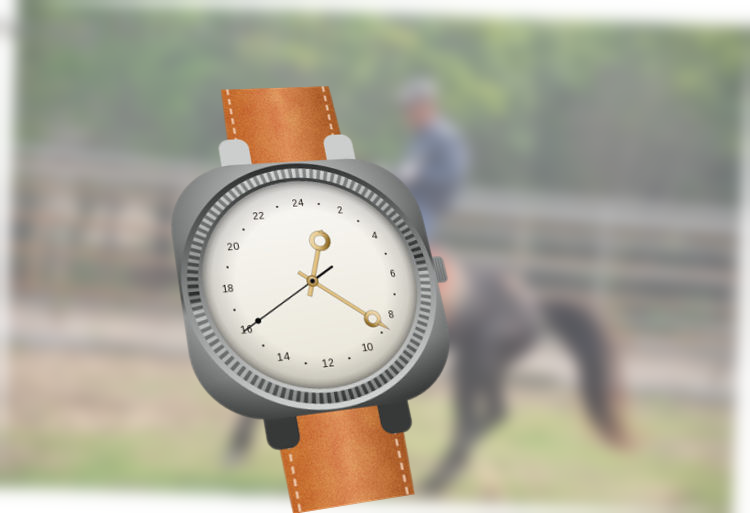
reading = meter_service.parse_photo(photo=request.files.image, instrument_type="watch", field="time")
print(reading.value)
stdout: 1:21:40
